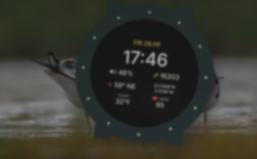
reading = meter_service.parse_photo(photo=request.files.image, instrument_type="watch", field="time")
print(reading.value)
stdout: 17:46
